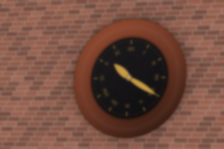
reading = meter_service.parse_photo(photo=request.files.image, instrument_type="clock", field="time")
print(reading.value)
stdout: 10:20
